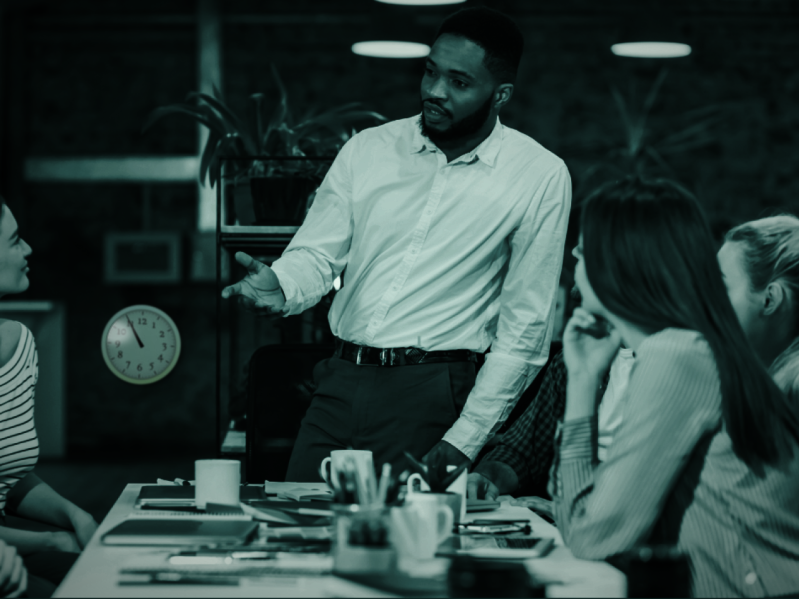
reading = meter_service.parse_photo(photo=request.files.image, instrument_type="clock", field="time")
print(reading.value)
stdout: 10:55
